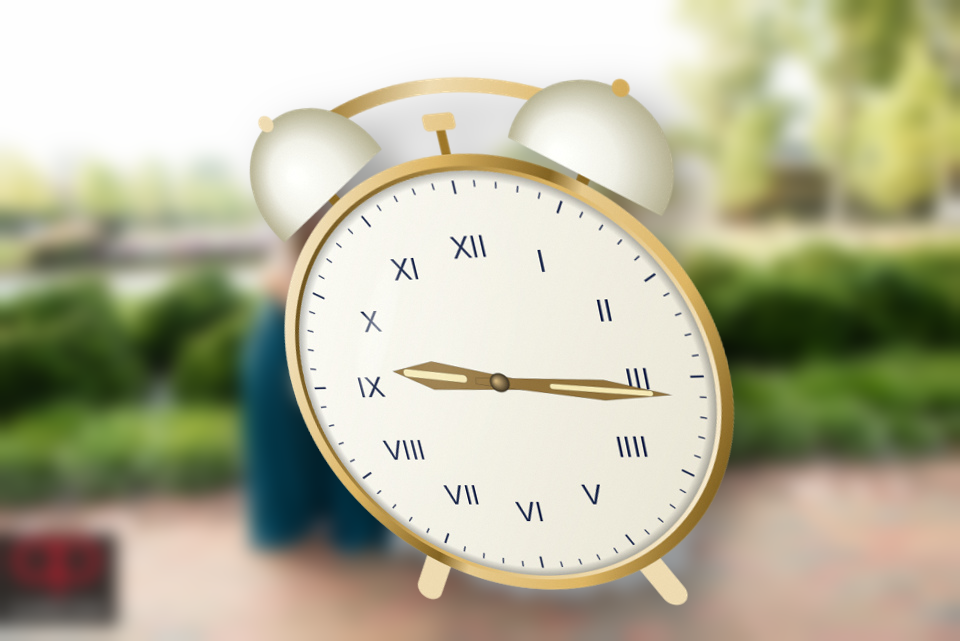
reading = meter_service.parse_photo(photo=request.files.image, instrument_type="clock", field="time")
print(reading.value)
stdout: 9:16
